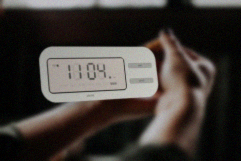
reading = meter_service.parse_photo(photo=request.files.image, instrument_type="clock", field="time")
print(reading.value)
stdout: 11:04
